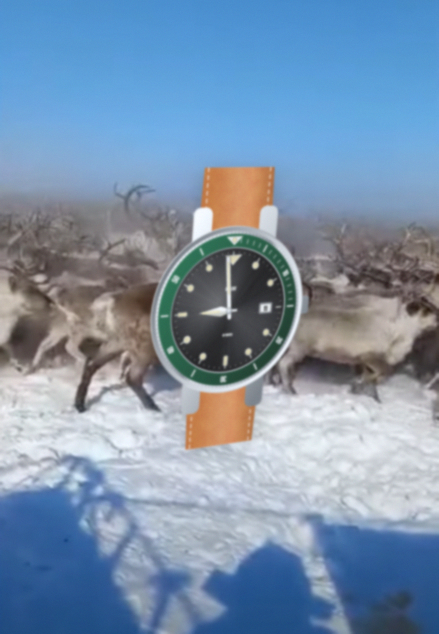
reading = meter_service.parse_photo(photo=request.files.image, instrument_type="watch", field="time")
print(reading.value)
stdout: 8:59
